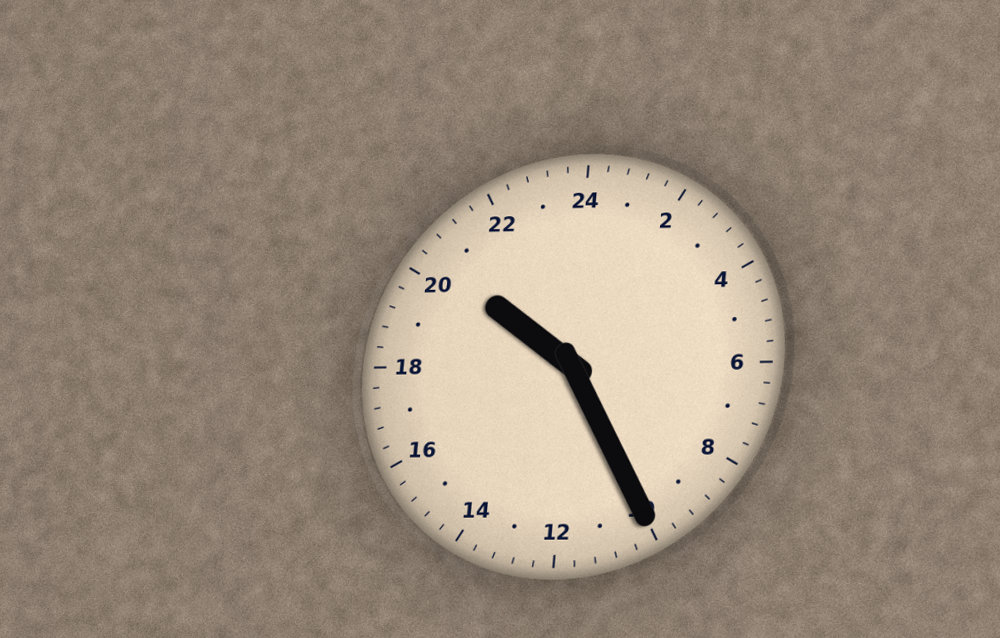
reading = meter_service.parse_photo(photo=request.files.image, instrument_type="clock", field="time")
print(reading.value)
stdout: 20:25
